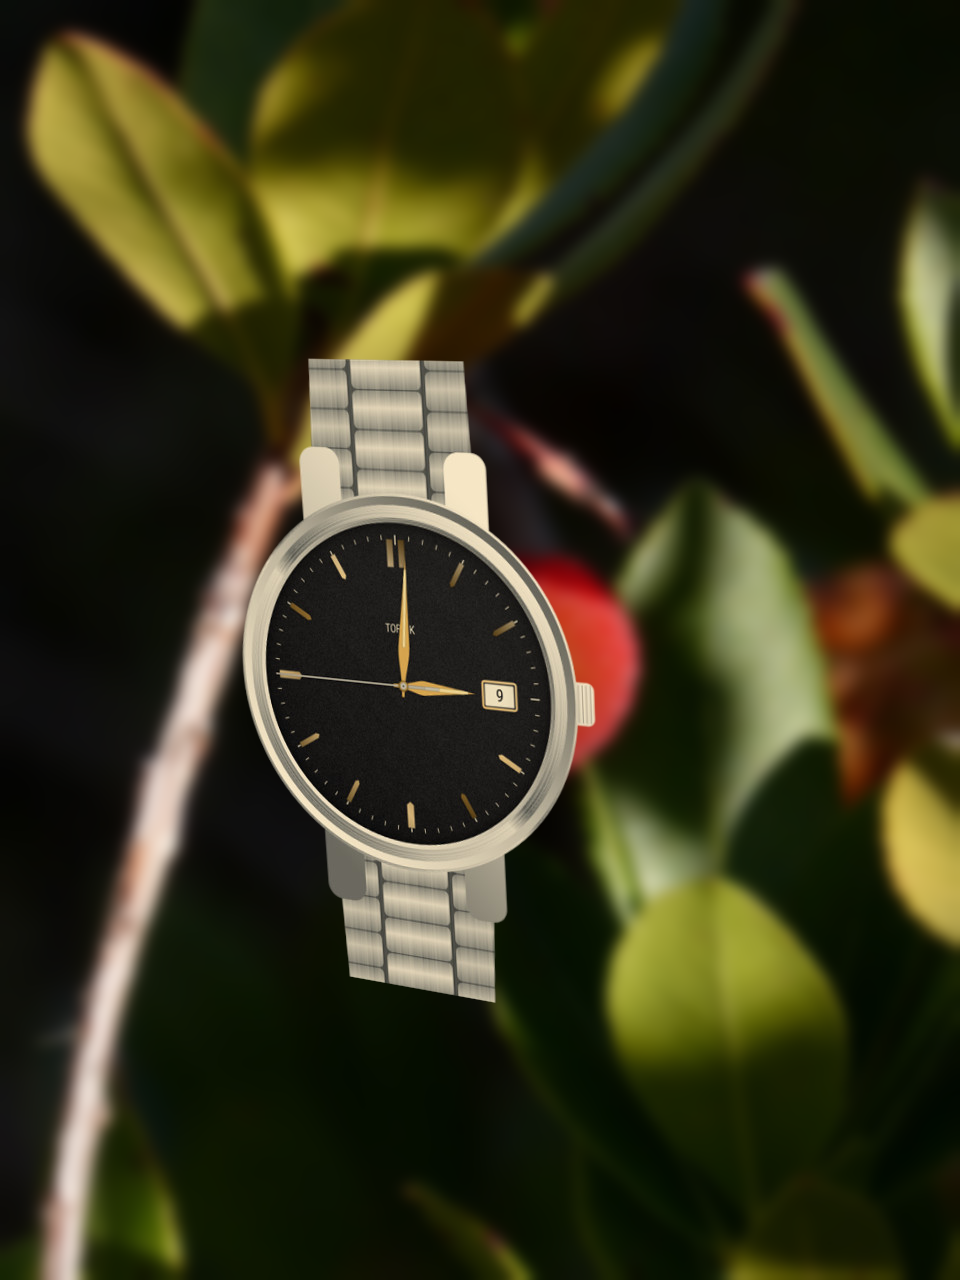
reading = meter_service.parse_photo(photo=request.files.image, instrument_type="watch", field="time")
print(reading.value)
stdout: 3:00:45
